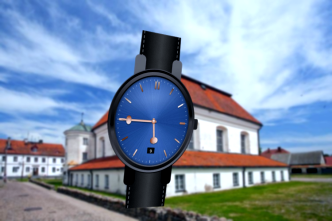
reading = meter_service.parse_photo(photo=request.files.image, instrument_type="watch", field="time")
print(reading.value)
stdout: 5:45
